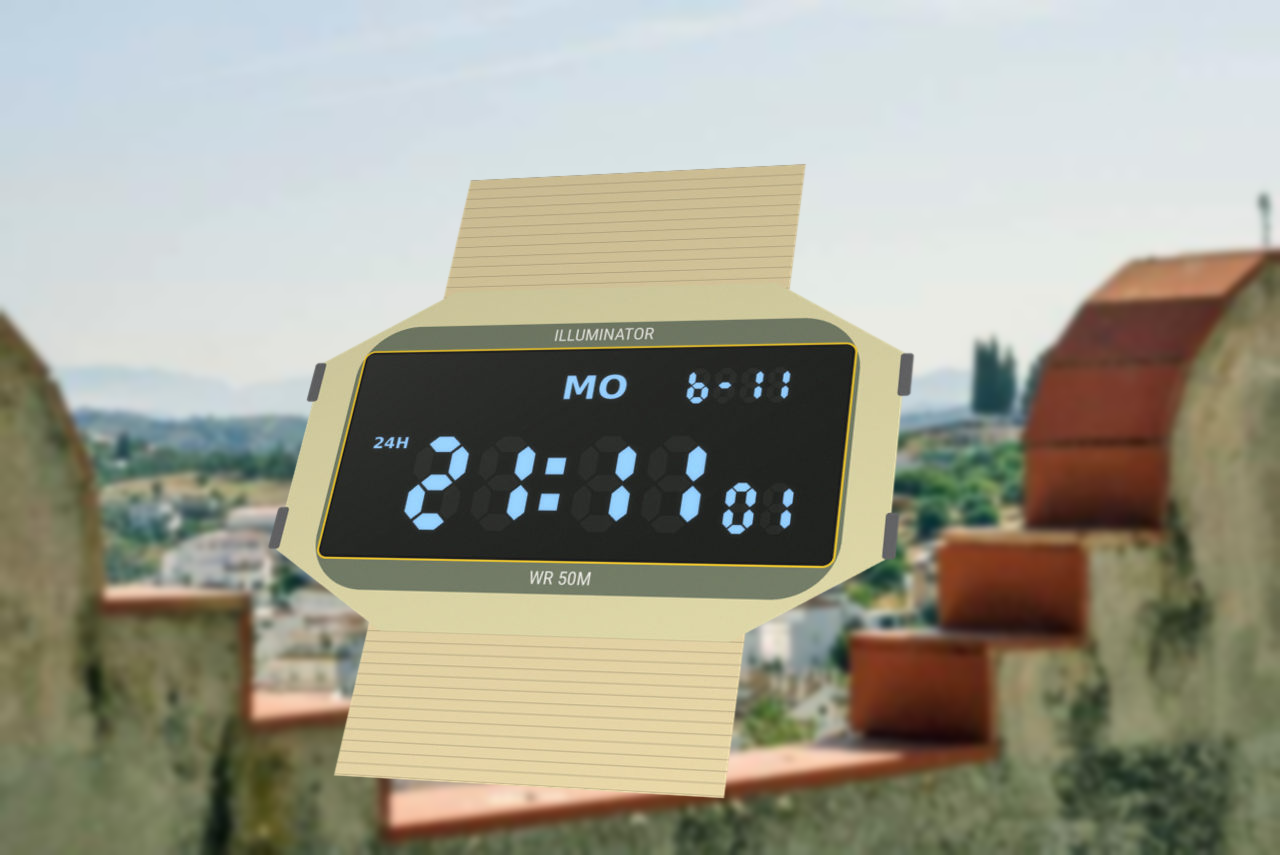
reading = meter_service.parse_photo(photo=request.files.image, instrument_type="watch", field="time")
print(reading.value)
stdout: 21:11:01
